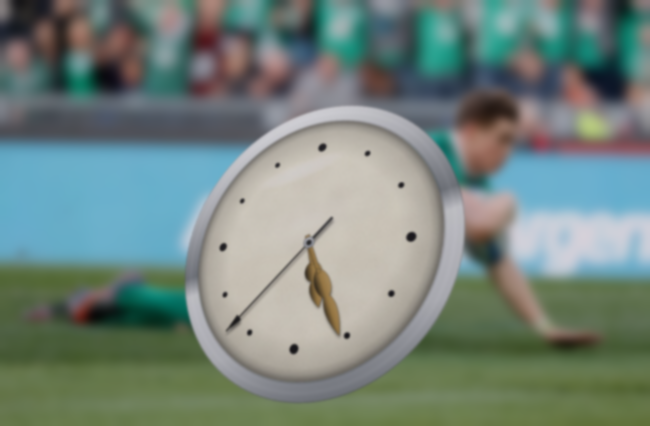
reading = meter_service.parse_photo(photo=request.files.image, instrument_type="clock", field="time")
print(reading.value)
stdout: 5:25:37
